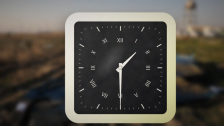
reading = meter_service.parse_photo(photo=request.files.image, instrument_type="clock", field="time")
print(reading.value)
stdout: 1:30
